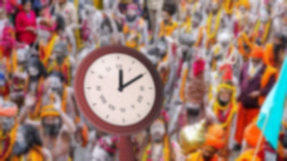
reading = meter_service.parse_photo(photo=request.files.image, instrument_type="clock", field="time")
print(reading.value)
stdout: 12:10
